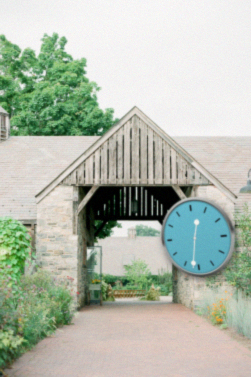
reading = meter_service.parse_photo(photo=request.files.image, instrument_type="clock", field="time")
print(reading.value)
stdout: 12:32
